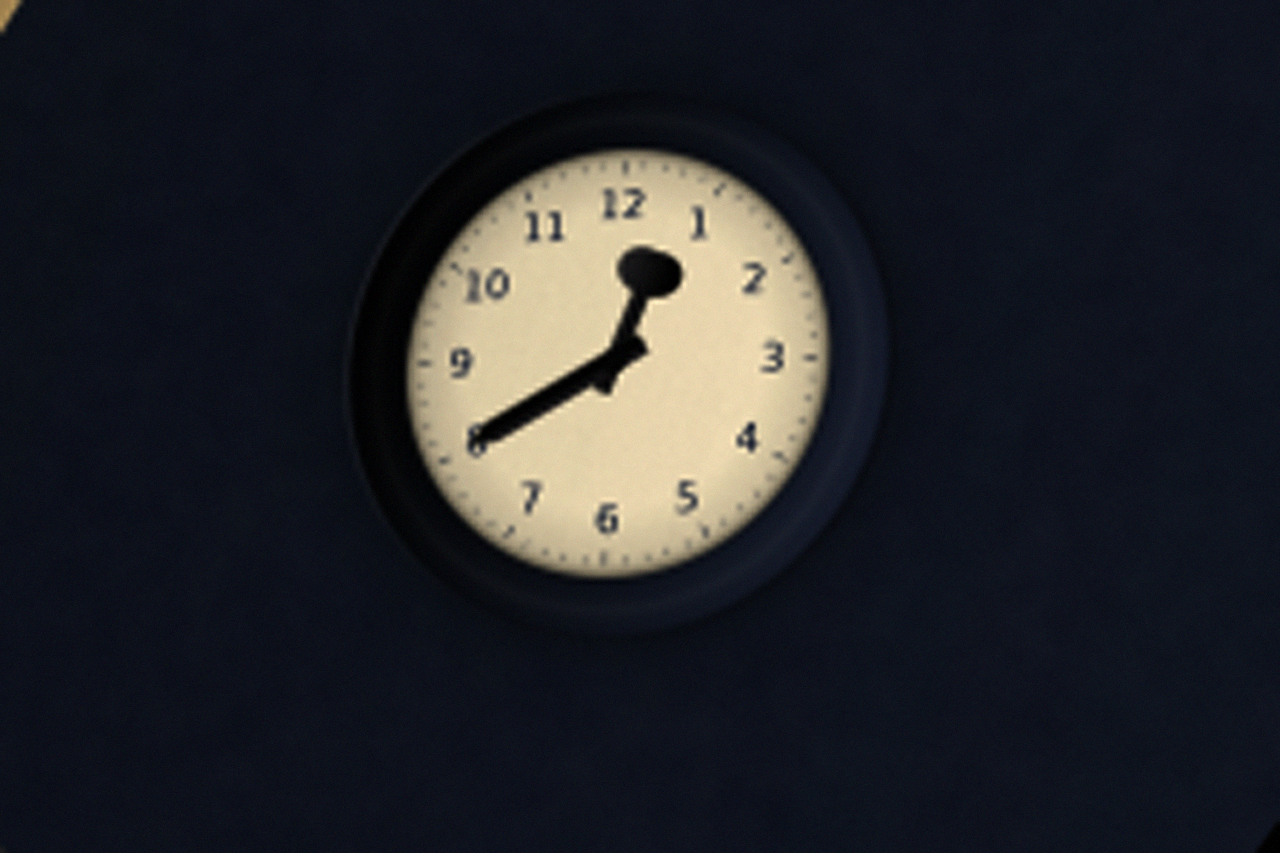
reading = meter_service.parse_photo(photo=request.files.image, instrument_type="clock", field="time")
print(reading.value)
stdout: 12:40
